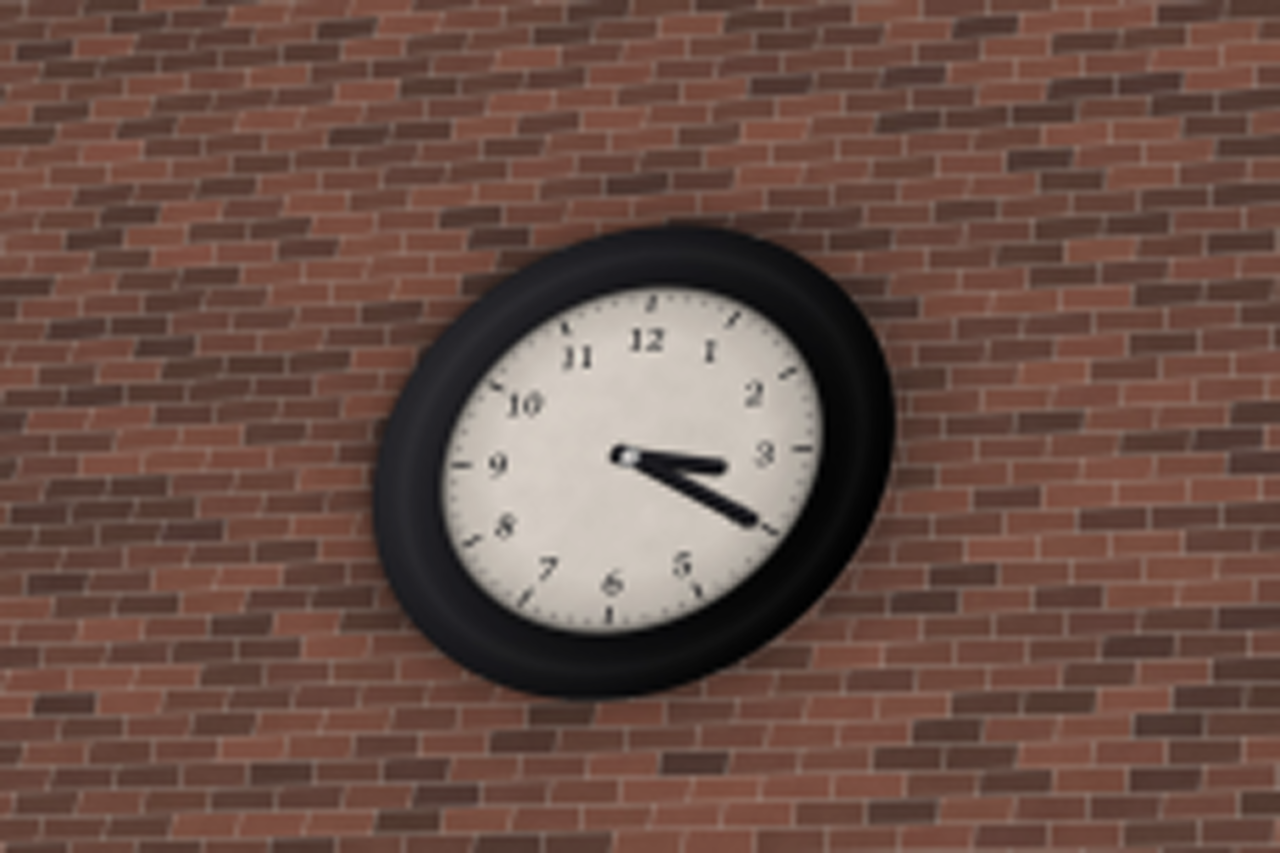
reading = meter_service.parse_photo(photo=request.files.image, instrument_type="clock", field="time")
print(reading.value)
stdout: 3:20
